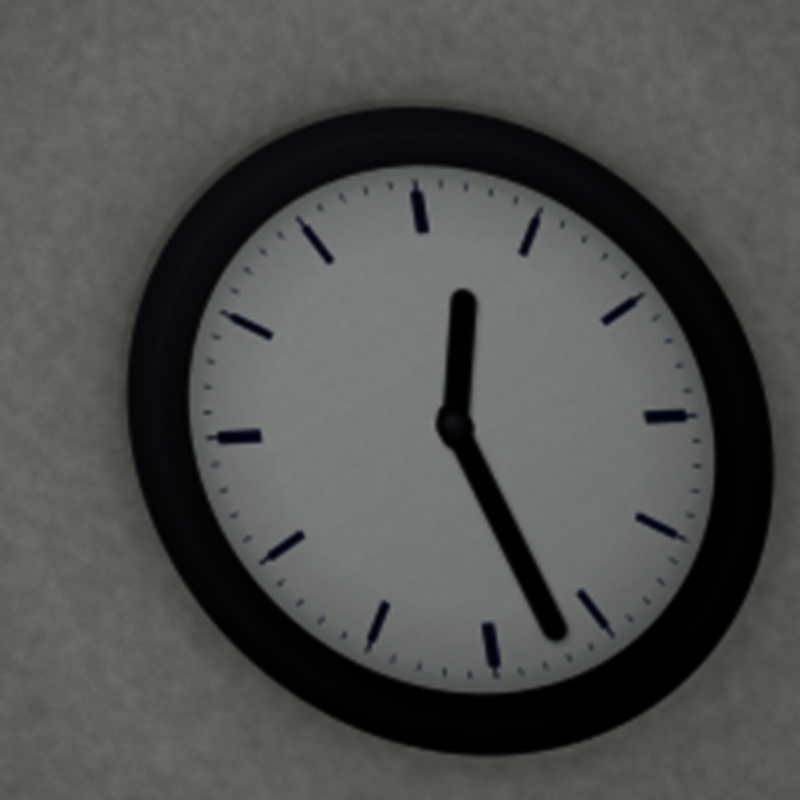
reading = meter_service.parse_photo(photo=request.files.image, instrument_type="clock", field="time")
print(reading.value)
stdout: 12:27
